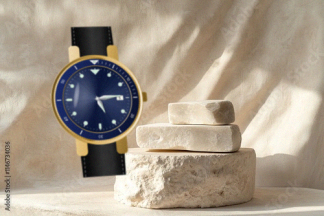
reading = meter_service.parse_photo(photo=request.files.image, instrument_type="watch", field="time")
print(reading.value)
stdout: 5:14
